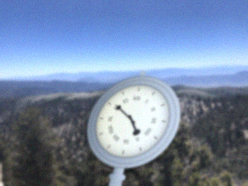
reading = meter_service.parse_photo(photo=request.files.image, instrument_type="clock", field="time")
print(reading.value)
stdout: 4:51
